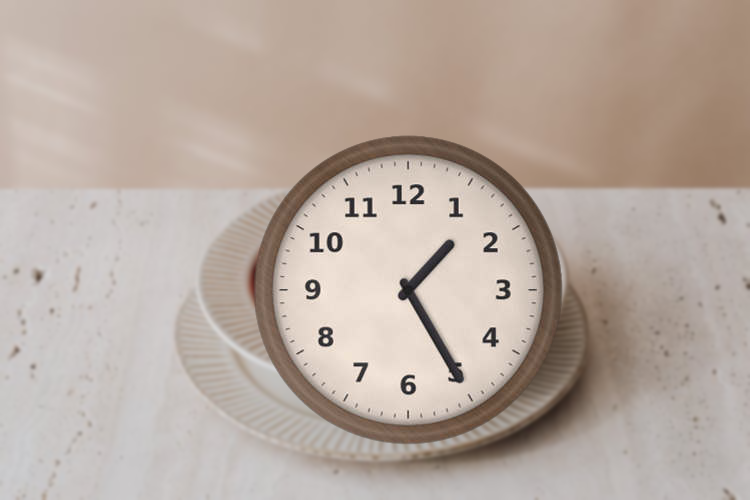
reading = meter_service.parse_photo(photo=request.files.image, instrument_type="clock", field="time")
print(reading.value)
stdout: 1:25
